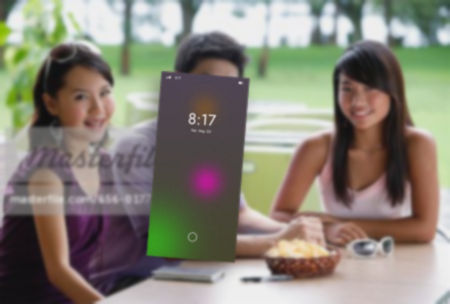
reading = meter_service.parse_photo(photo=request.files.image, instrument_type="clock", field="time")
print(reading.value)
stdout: 8:17
